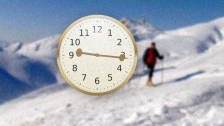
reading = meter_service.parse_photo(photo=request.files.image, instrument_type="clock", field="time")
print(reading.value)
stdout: 9:16
